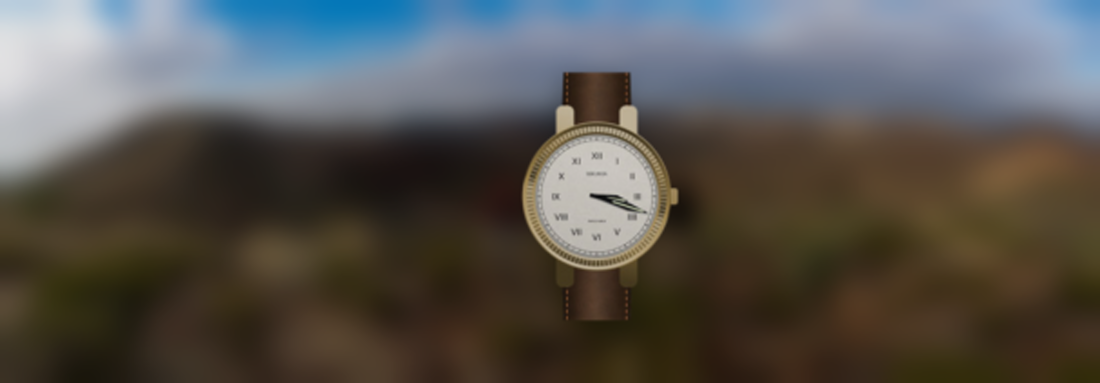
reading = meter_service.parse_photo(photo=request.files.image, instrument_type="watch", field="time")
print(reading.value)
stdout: 3:18
